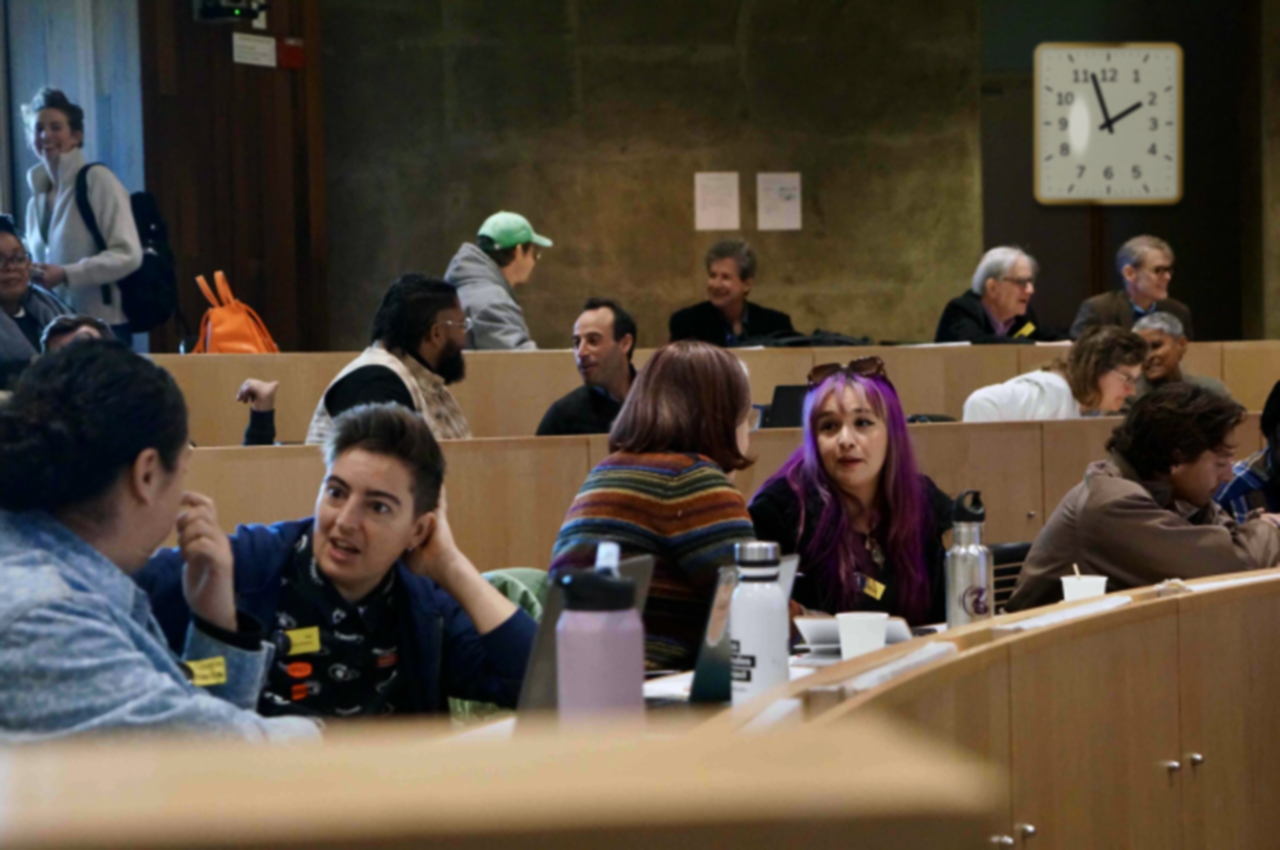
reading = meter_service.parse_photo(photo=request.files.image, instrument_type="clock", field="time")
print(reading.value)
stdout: 1:57
